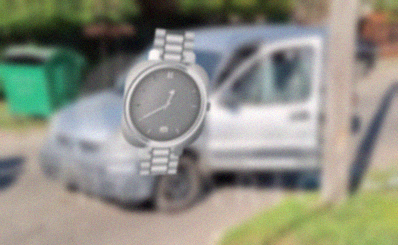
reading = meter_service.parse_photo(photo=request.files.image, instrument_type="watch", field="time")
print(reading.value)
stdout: 12:40
